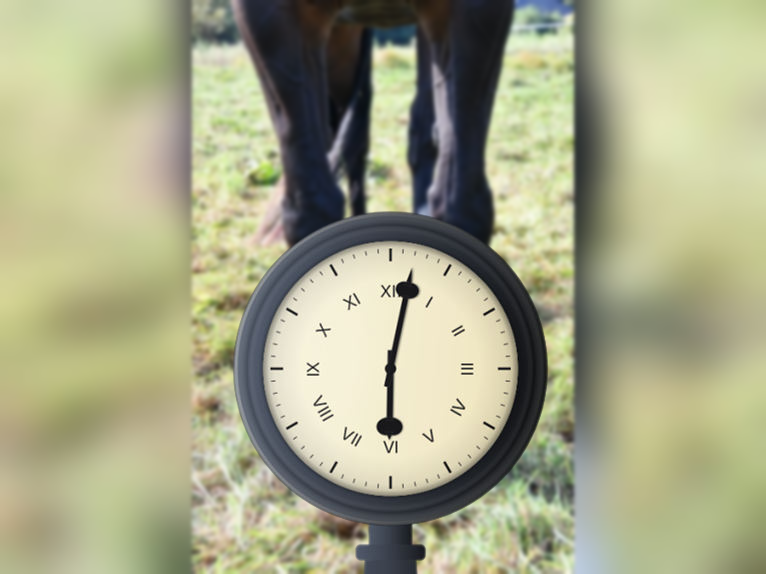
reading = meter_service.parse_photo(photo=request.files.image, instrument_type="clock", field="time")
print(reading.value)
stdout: 6:02
